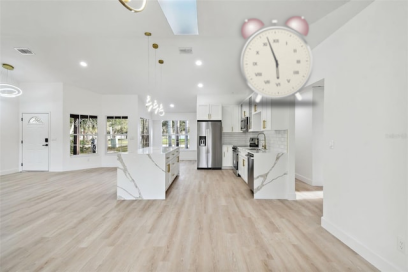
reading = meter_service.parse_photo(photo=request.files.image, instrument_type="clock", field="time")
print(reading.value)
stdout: 5:57
